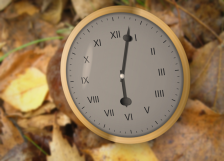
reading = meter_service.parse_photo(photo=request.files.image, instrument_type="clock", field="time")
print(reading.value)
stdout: 6:03
